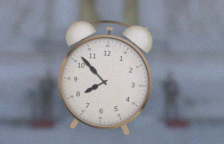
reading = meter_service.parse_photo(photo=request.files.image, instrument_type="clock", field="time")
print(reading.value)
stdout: 7:52
